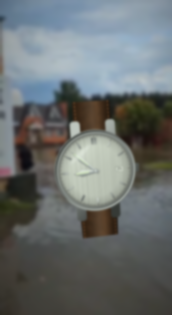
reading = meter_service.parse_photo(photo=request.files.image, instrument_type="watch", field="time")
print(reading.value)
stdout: 8:52
